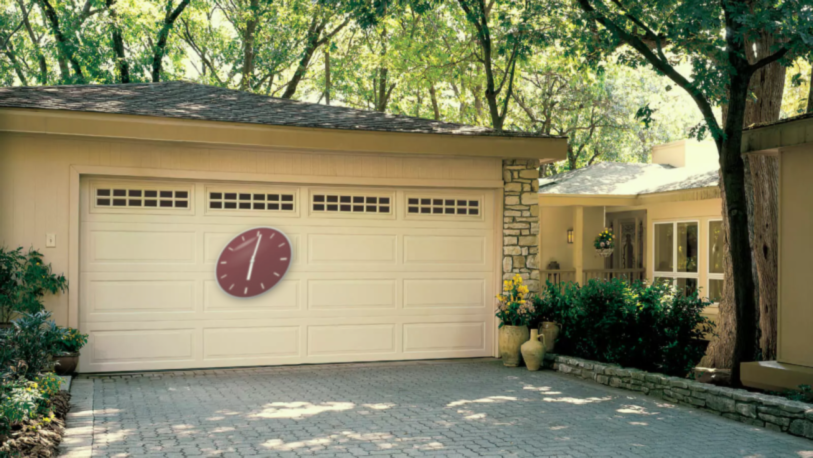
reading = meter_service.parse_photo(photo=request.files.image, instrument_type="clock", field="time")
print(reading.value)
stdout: 6:01
